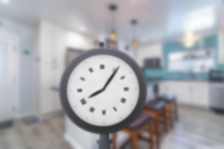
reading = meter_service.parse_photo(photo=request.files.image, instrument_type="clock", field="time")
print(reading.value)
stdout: 8:06
